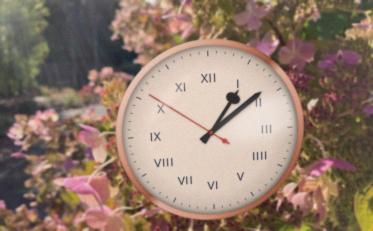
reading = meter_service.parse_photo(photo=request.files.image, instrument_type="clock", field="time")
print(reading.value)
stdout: 1:08:51
